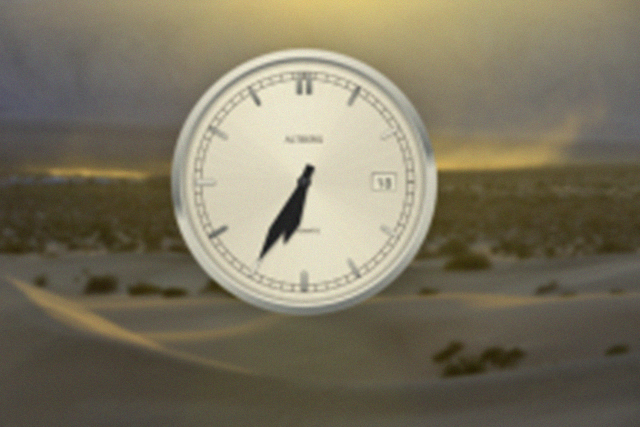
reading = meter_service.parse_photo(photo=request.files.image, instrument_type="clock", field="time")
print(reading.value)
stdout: 6:35
